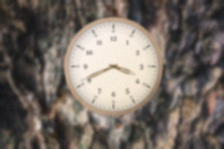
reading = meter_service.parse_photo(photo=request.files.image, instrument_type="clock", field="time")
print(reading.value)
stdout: 3:41
